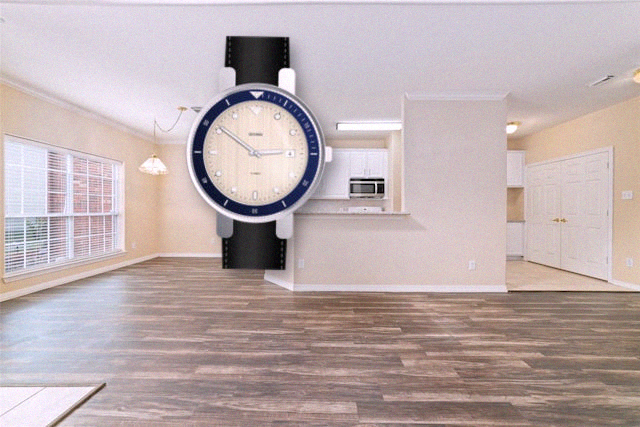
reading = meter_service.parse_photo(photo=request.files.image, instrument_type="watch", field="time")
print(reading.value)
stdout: 2:51
